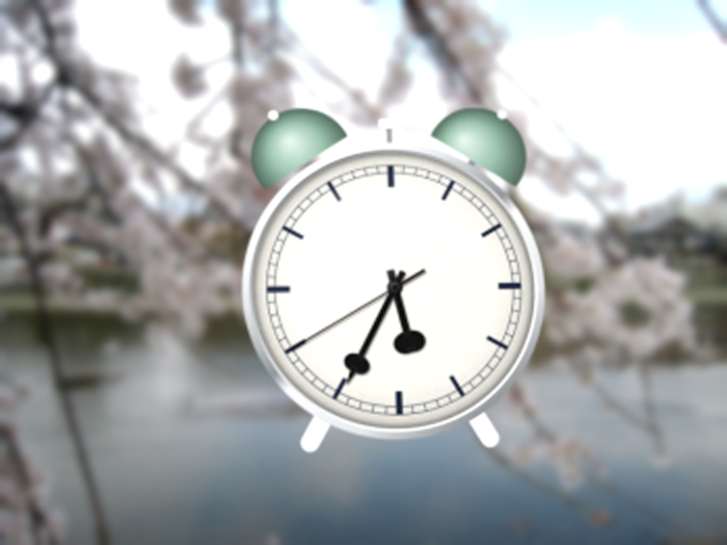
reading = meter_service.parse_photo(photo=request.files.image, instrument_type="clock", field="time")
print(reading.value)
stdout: 5:34:40
